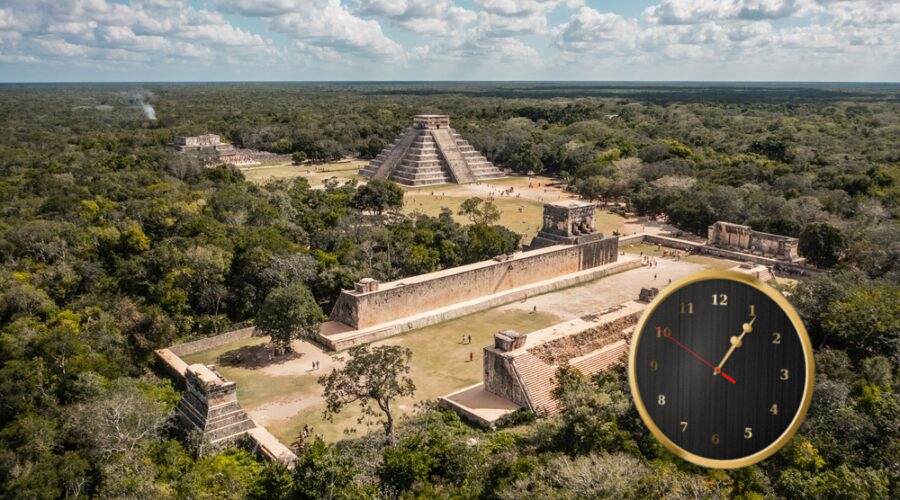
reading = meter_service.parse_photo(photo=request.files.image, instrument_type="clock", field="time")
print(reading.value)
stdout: 1:05:50
